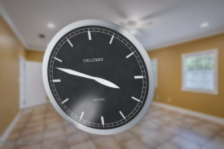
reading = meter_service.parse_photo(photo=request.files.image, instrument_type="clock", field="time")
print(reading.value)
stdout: 3:48
